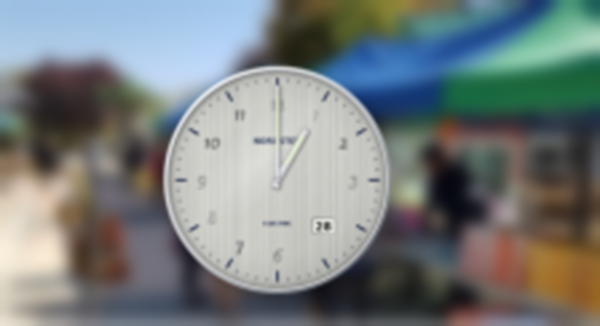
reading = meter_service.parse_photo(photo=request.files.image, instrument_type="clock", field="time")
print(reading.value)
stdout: 1:00
